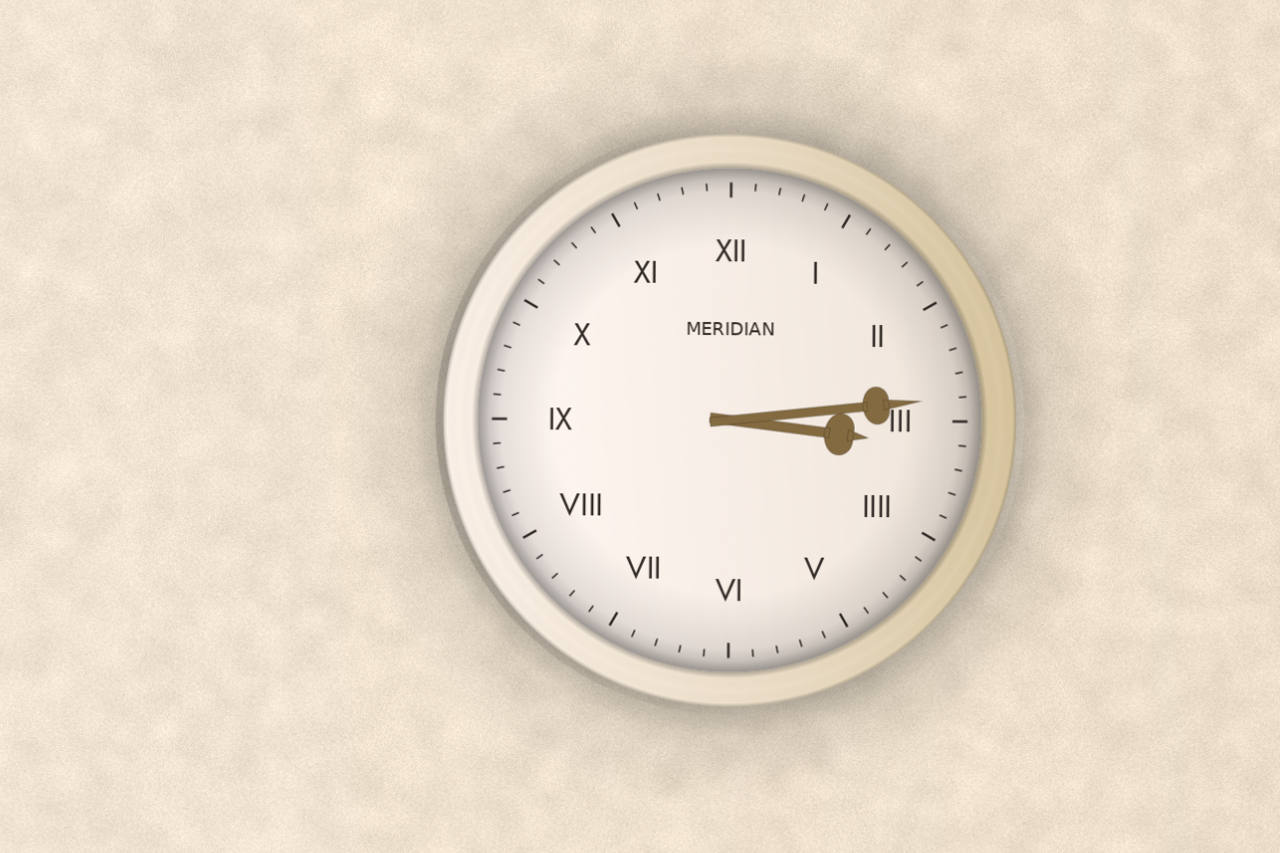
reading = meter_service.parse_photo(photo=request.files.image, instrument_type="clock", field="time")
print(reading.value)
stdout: 3:14
